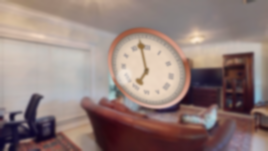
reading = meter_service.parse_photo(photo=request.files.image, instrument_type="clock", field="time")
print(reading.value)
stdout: 6:58
